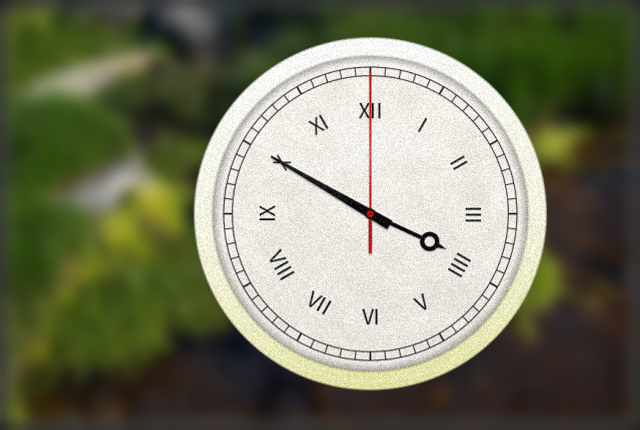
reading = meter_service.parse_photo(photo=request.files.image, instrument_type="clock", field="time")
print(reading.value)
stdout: 3:50:00
